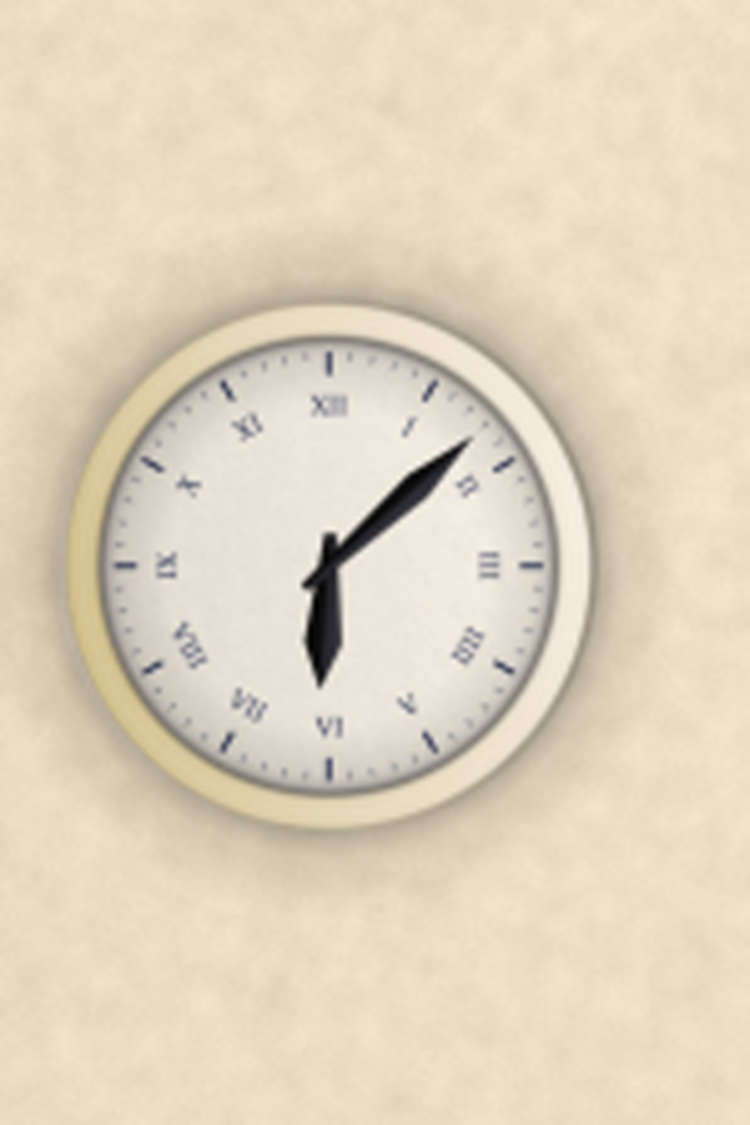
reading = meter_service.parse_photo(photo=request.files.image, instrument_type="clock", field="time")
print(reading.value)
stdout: 6:08
